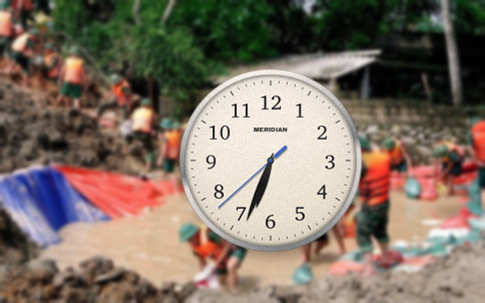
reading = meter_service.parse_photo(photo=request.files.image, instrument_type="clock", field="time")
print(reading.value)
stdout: 6:33:38
